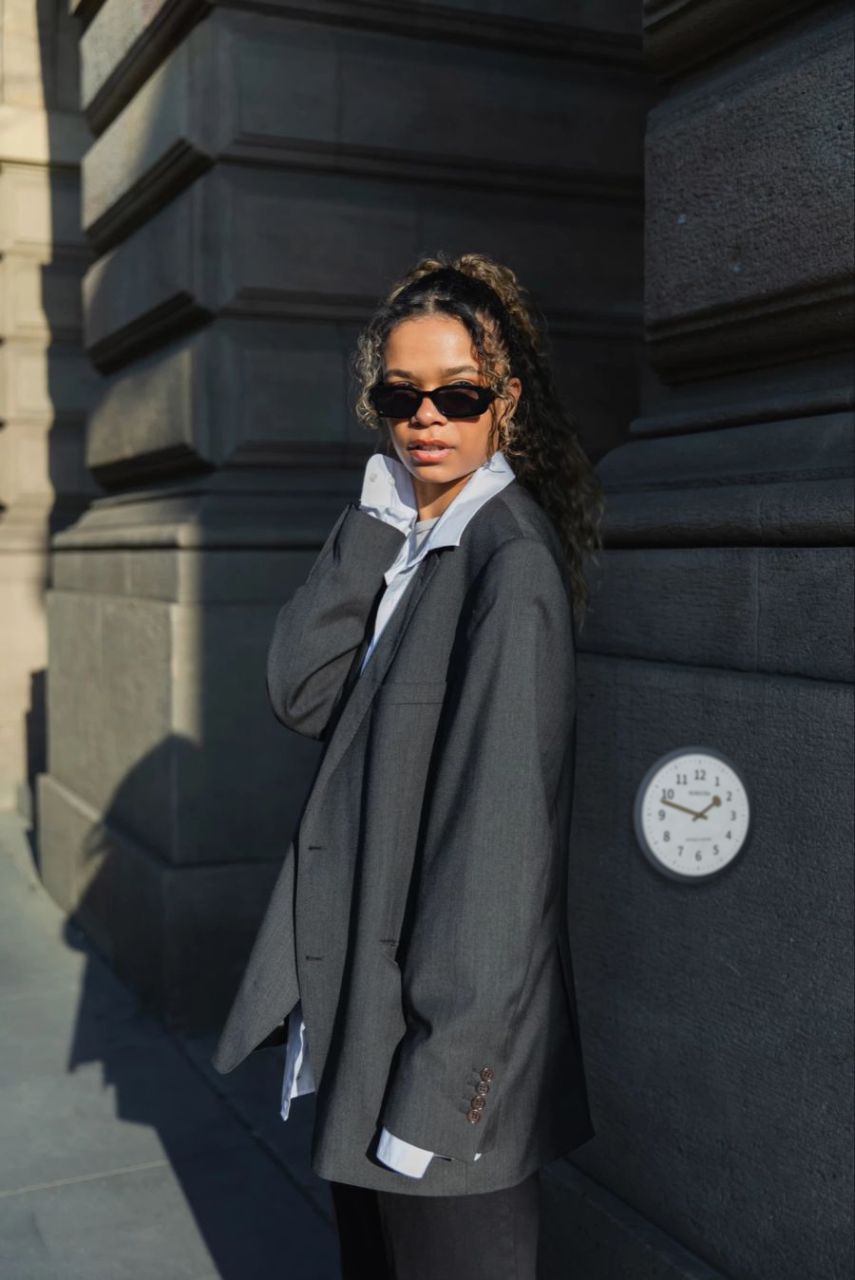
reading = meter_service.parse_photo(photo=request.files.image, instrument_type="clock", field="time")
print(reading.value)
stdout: 1:48
